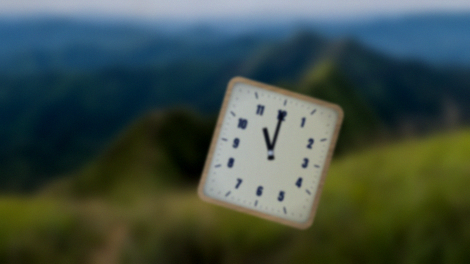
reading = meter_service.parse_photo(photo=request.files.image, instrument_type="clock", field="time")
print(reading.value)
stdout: 11:00
